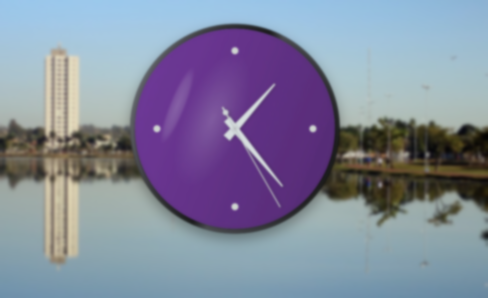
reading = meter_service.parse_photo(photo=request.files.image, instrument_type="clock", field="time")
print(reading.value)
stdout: 1:23:25
